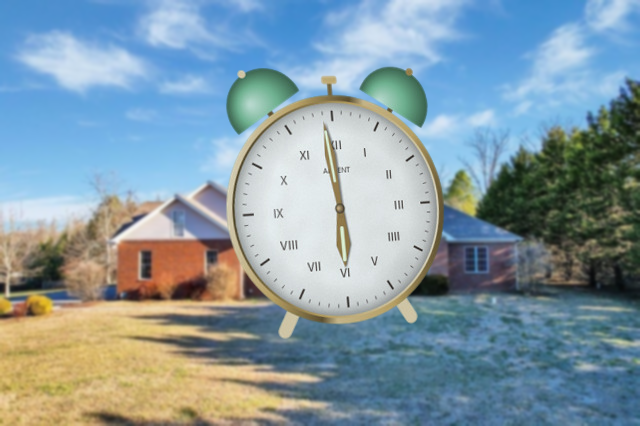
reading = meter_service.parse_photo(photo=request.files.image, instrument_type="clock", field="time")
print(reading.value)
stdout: 5:59
